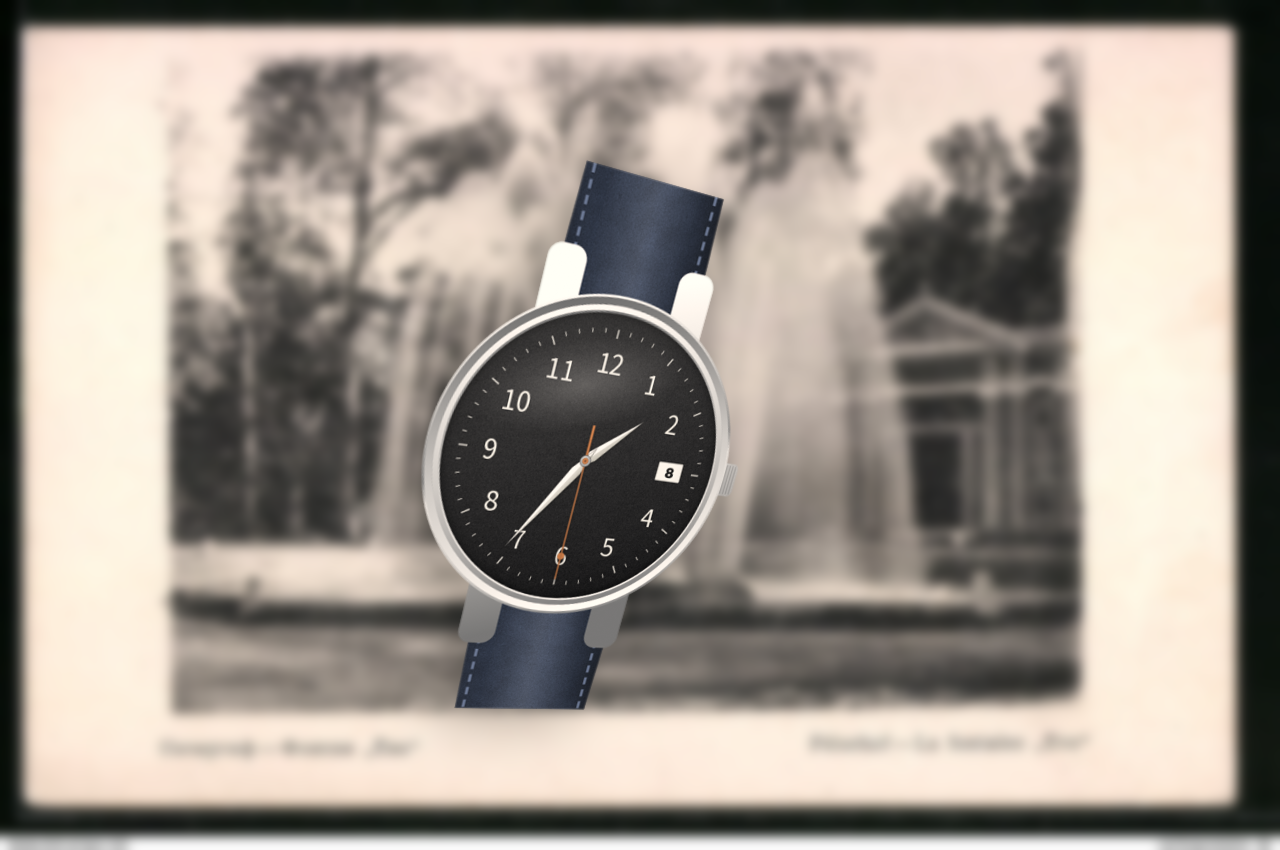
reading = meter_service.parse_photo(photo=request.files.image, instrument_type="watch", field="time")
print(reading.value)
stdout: 1:35:30
